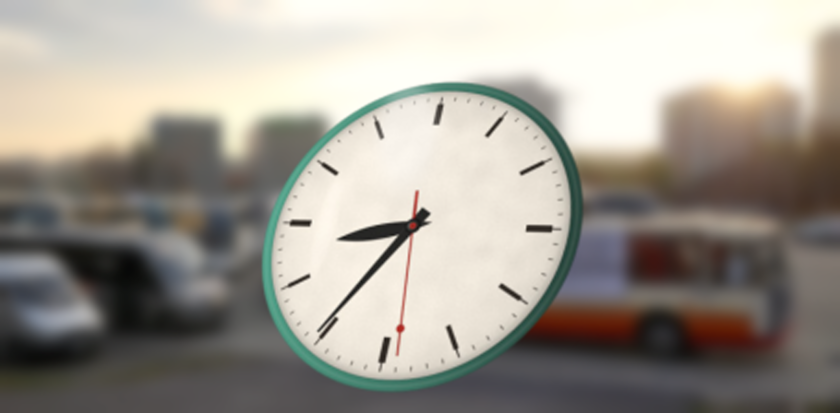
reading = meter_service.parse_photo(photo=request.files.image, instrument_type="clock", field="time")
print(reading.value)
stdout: 8:35:29
